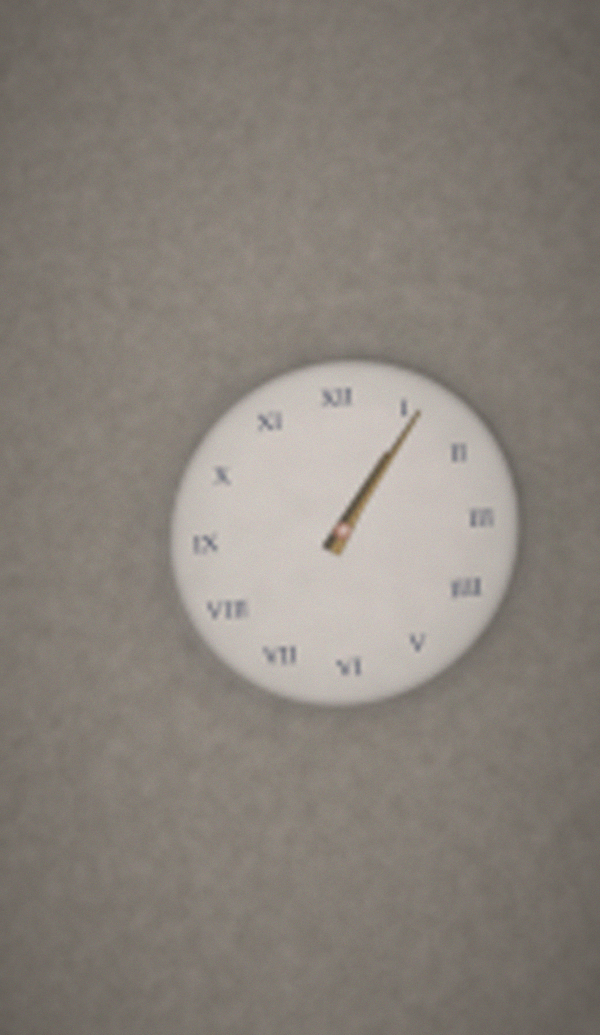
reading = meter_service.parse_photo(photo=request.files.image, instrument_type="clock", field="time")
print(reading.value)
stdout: 1:06
